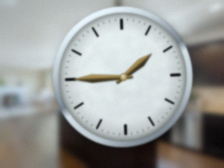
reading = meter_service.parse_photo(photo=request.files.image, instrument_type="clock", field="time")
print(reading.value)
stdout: 1:45
